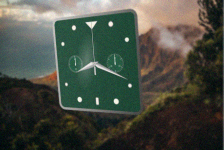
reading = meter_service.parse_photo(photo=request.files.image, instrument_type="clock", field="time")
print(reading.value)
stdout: 8:19
